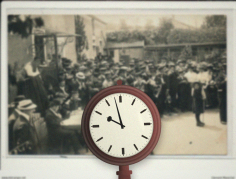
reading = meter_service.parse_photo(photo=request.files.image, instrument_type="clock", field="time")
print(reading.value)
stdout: 9:58
